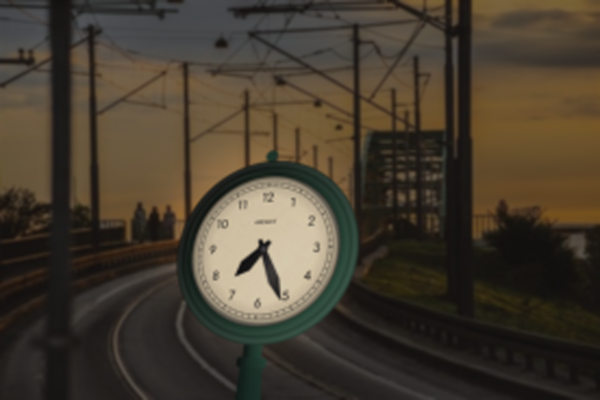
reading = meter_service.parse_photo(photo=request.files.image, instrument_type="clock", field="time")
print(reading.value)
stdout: 7:26
